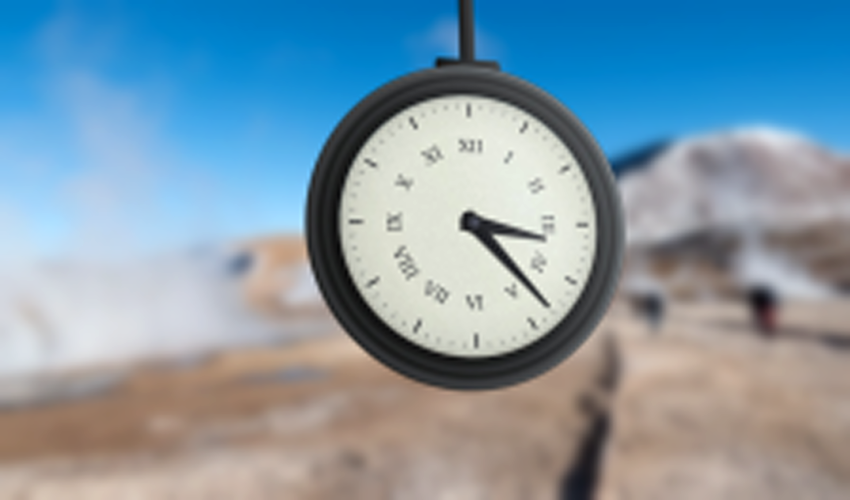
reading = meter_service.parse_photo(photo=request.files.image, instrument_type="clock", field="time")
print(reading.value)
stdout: 3:23
